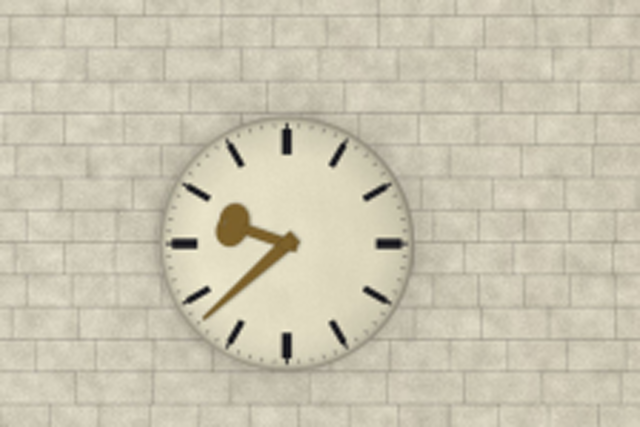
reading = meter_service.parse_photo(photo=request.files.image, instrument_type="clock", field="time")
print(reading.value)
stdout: 9:38
